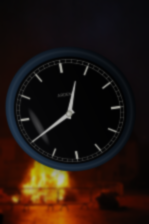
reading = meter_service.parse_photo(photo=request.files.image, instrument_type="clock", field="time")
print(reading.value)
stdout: 12:40
